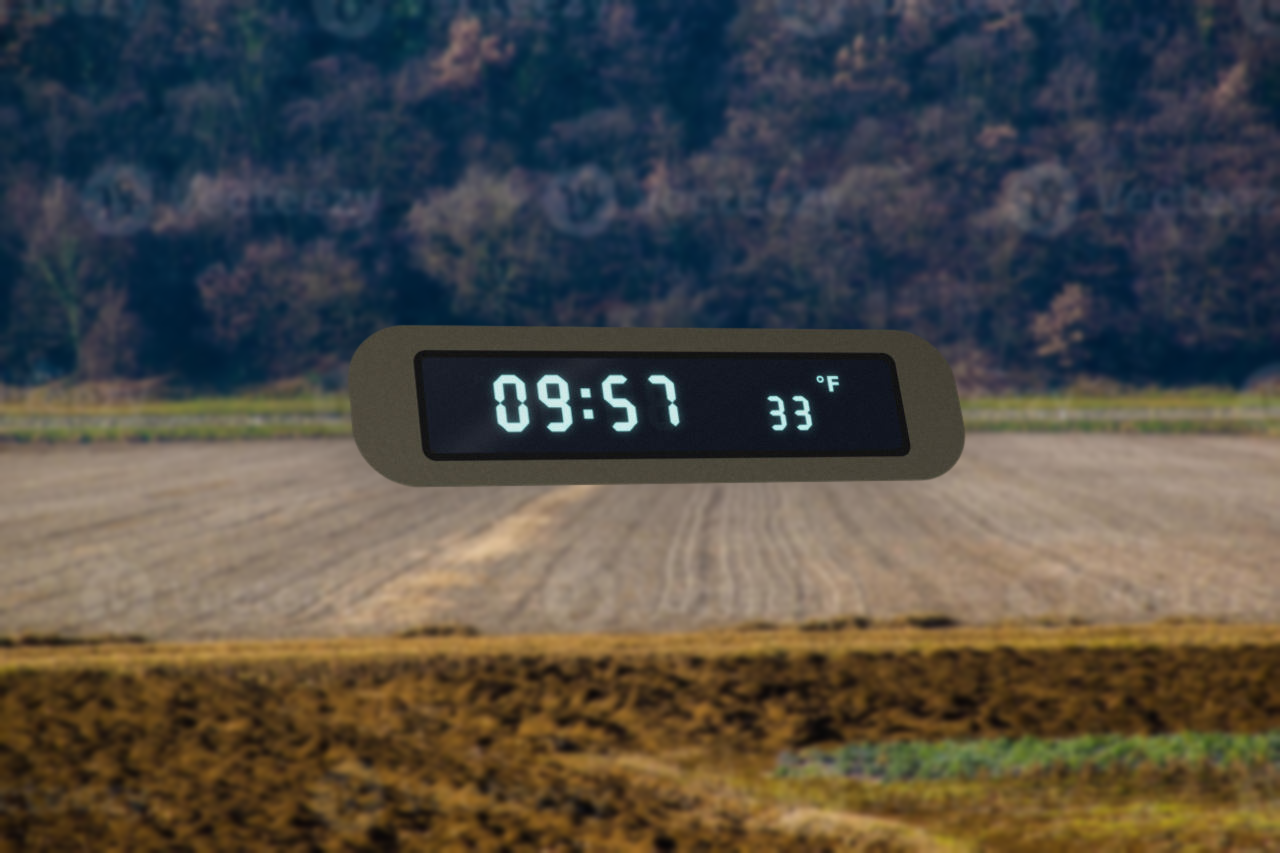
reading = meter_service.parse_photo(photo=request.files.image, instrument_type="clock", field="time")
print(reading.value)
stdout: 9:57
